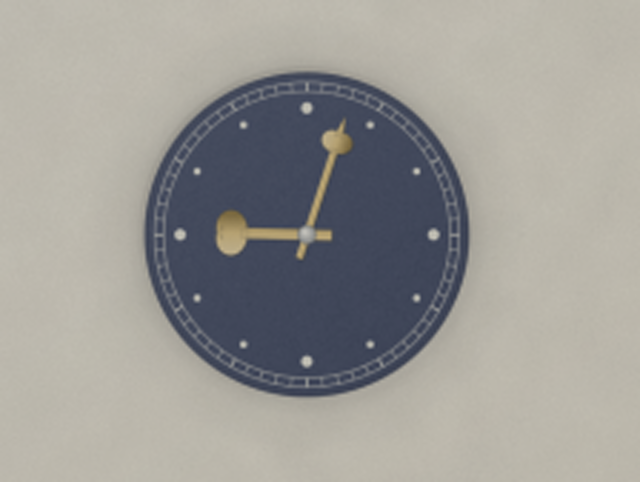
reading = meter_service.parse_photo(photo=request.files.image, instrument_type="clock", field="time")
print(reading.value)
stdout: 9:03
